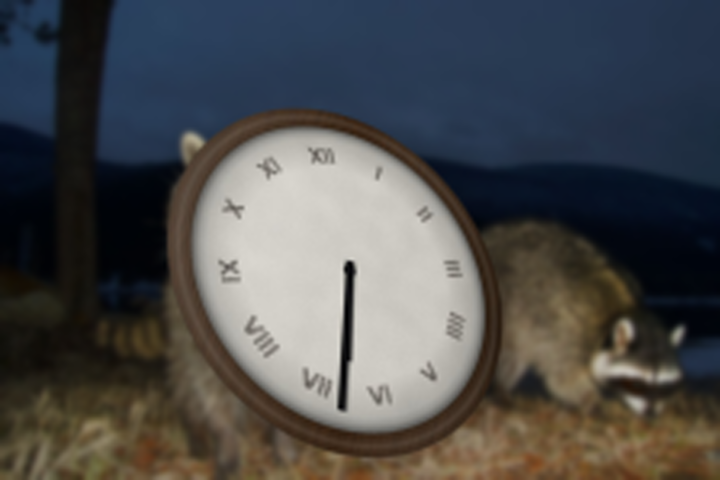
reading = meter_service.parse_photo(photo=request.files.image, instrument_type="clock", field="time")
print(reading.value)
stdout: 6:33
